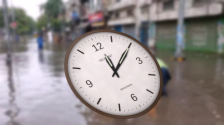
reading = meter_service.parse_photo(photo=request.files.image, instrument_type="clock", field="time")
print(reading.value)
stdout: 12:10
